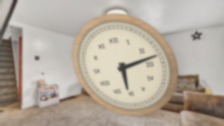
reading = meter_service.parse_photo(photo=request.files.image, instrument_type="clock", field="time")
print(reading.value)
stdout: 6:13
